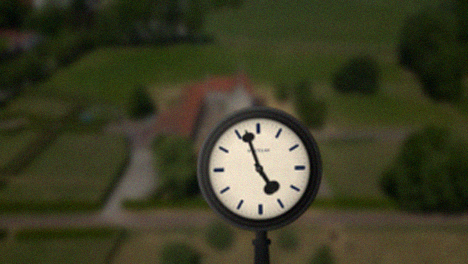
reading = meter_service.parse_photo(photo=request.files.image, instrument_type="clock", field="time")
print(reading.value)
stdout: 4:57
